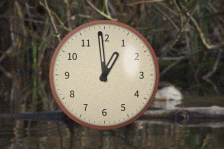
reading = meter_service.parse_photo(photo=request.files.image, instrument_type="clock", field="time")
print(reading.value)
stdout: 12:59
